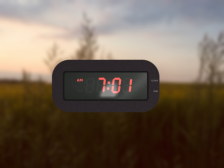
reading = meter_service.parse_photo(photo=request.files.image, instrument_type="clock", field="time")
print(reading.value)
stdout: 7:01
